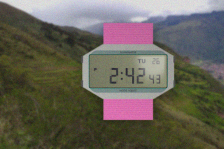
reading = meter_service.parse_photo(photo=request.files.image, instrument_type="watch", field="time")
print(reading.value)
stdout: 2:42:43
